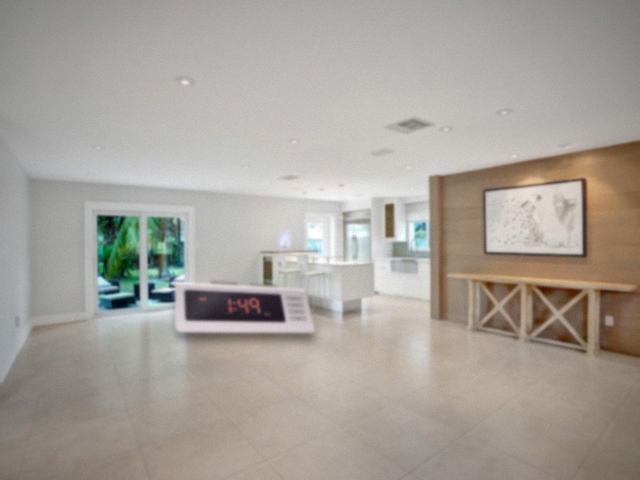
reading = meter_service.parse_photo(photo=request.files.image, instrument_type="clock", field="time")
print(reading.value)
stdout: 1:49
